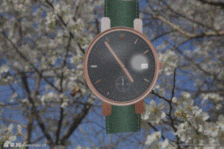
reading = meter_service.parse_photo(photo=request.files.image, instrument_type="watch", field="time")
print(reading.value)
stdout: 4:54
